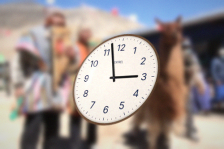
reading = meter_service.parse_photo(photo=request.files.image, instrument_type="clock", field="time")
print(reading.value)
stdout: 2:57
